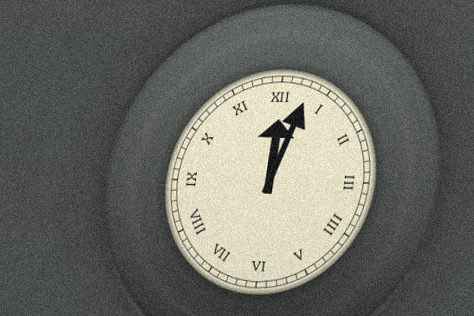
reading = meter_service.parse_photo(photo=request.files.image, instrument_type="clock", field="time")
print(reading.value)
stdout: 12:03
